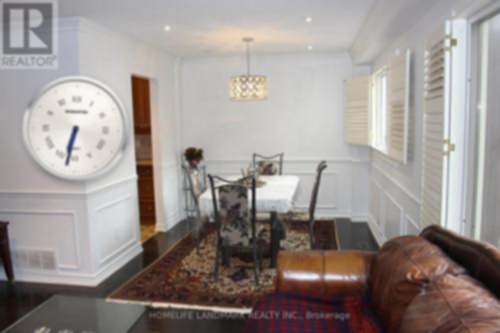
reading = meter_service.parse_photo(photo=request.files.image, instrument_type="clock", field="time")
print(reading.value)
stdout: 6:32
